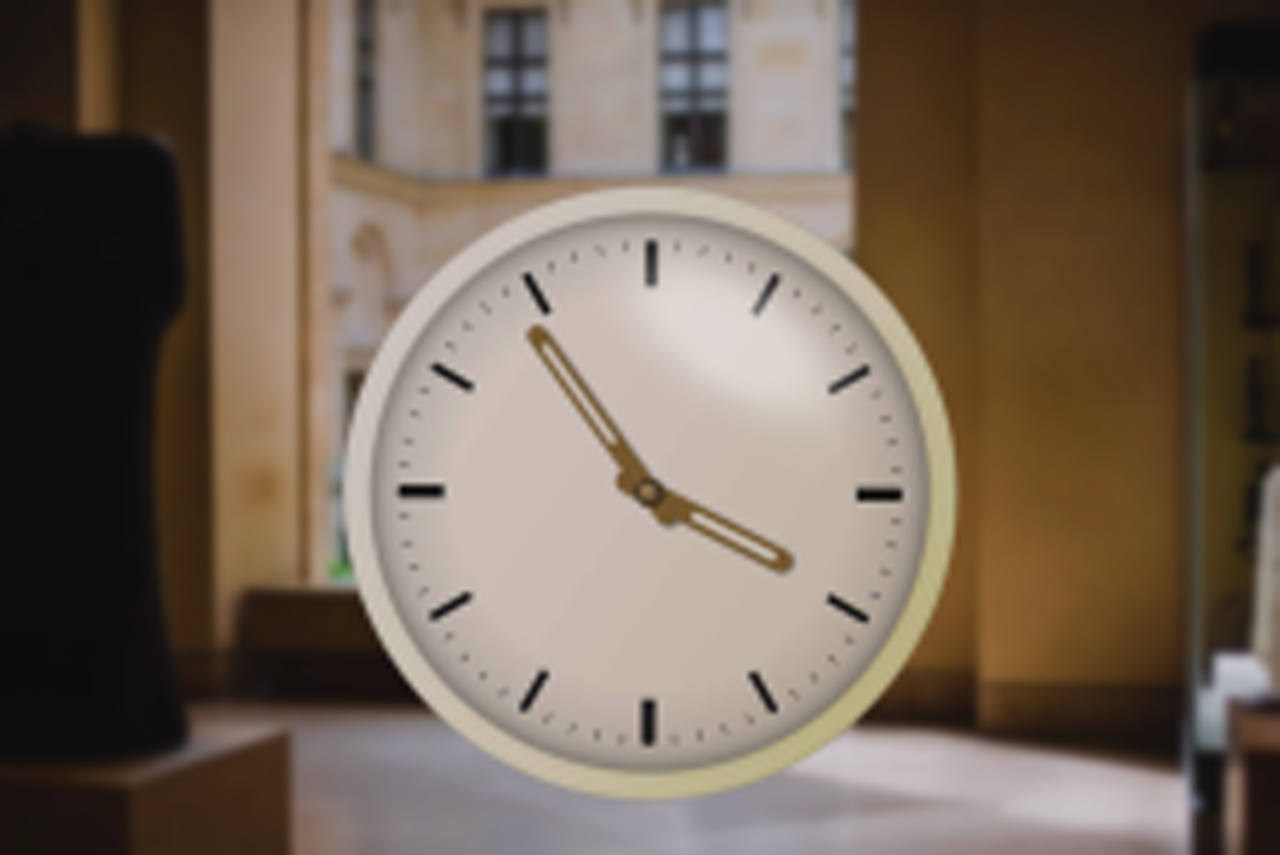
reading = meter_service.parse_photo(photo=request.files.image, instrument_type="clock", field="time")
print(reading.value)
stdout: 3:54
